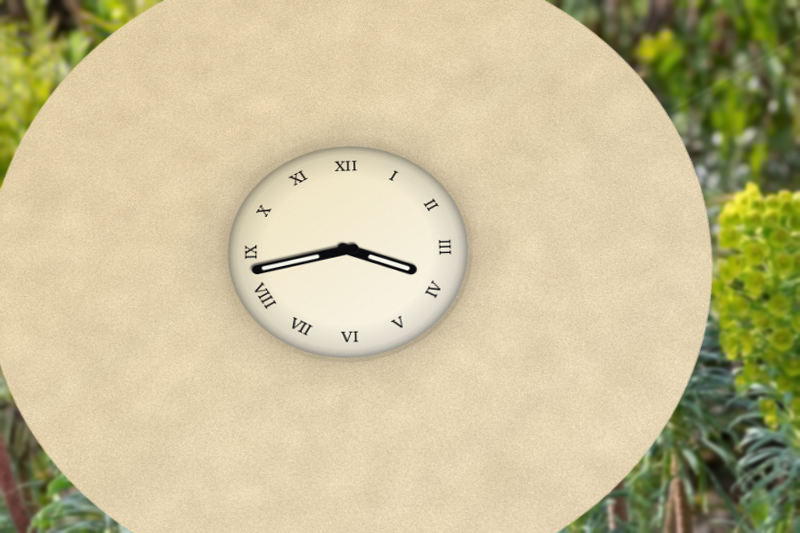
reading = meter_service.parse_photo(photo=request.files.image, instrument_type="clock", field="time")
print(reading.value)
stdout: 3:43
